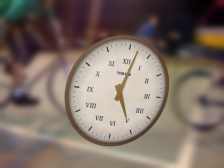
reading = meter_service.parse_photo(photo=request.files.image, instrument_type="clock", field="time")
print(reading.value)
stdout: 5:02
